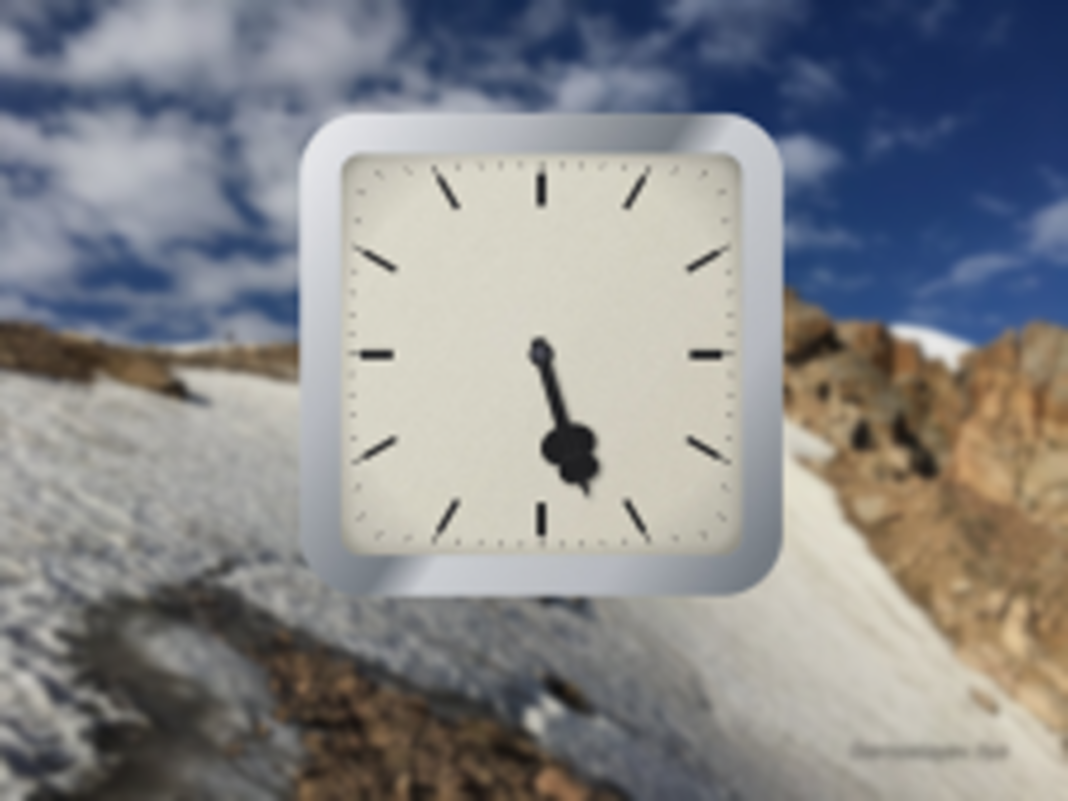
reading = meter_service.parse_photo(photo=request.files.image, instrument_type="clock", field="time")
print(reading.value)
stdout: 5:27
